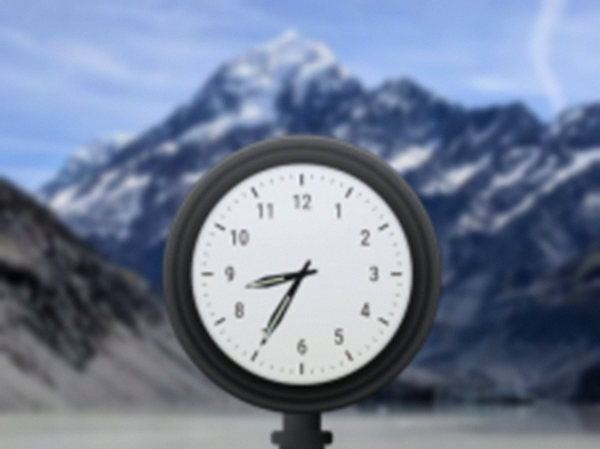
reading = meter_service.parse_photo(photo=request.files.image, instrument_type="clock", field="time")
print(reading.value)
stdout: 8:35
